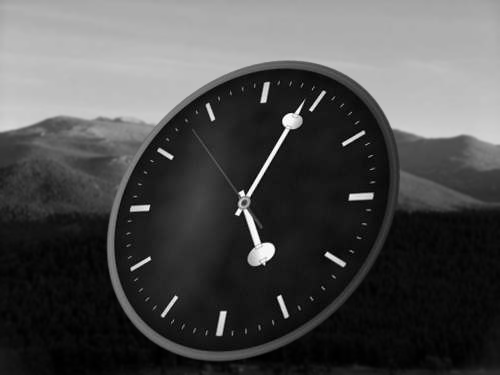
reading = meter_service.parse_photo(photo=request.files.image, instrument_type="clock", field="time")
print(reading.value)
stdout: 5:03:53
